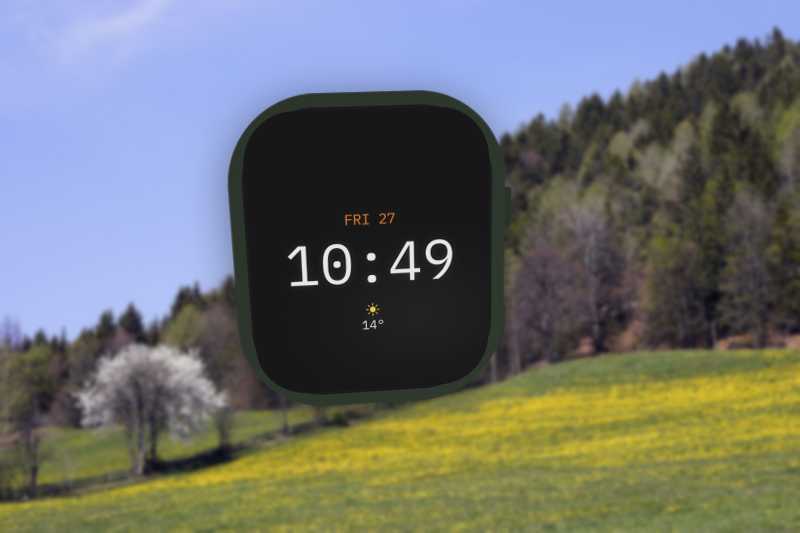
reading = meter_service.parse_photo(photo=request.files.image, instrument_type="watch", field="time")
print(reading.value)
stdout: 10:49
